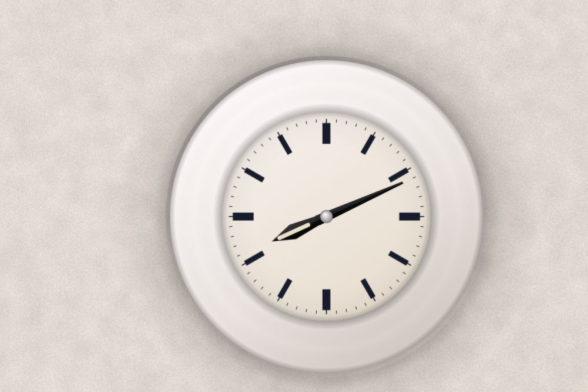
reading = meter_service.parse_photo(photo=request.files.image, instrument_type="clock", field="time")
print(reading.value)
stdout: 8:11
